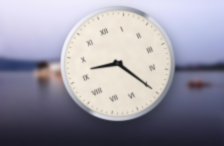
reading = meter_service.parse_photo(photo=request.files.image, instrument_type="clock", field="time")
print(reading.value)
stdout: 9:25
